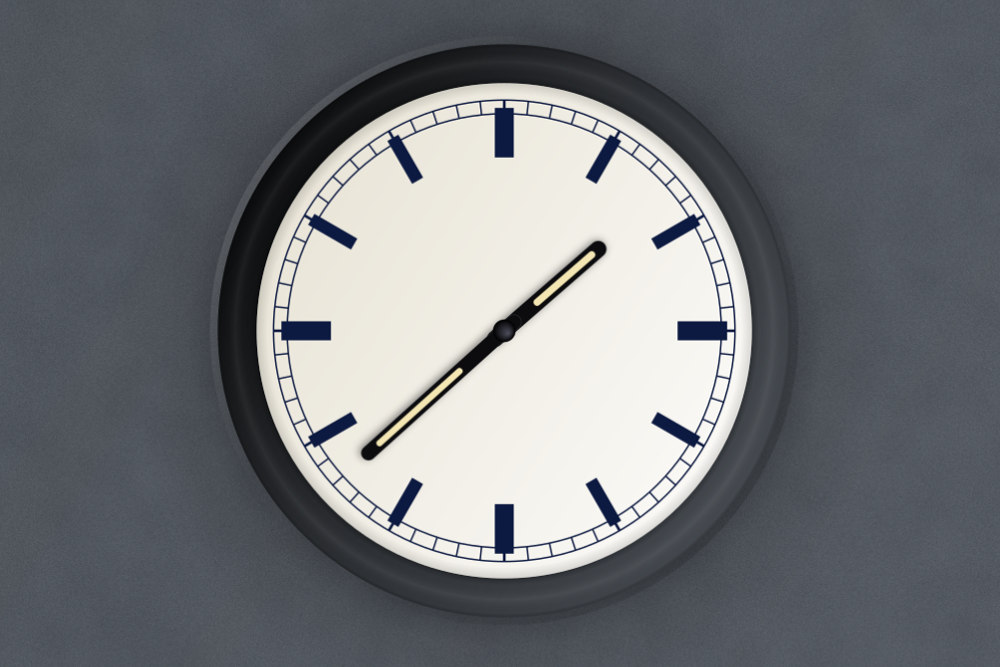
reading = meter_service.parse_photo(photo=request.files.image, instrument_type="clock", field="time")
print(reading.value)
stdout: 1:38
